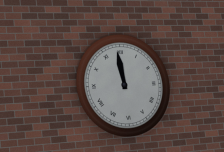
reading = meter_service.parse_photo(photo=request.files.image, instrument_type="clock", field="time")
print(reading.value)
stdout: 11:59
